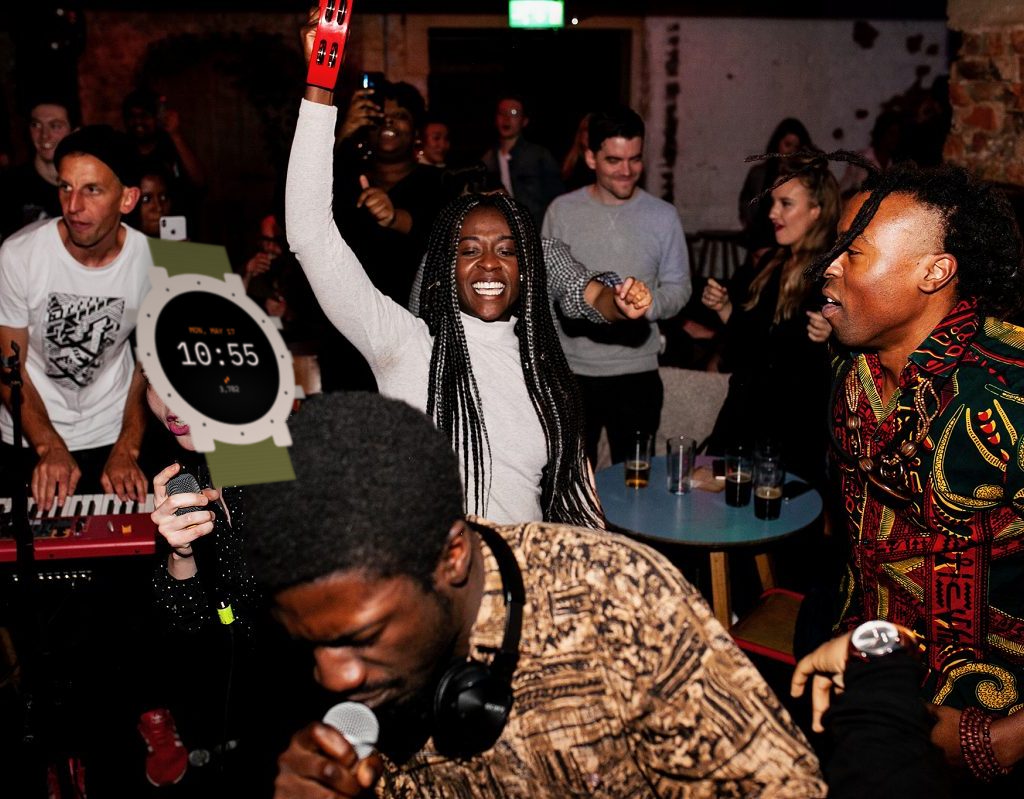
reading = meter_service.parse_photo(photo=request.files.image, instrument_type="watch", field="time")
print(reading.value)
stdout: 10:55
